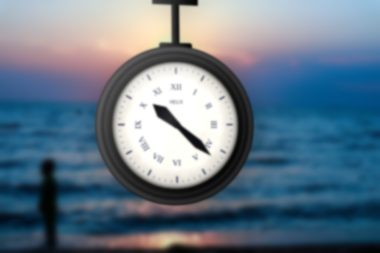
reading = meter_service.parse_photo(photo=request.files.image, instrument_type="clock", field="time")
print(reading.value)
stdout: 10:22
